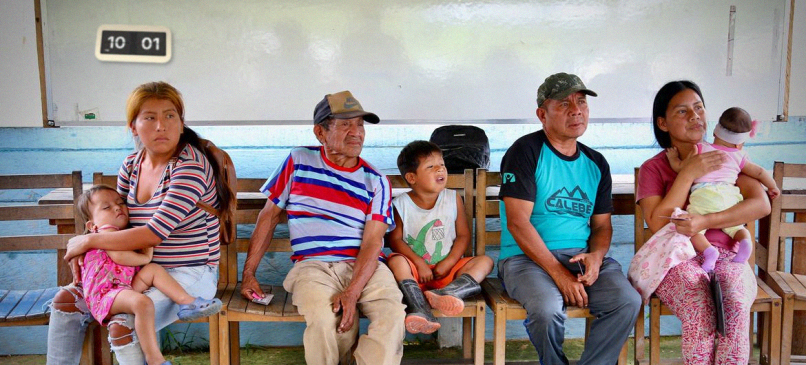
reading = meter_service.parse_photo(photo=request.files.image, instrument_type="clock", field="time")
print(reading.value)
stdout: 10:01
